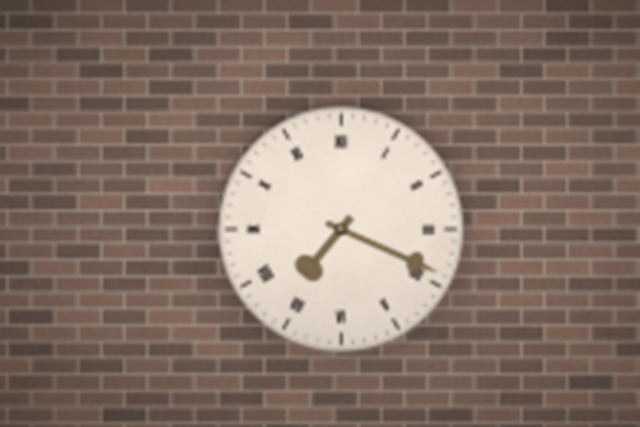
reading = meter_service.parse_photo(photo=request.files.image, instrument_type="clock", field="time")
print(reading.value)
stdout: 7:19
